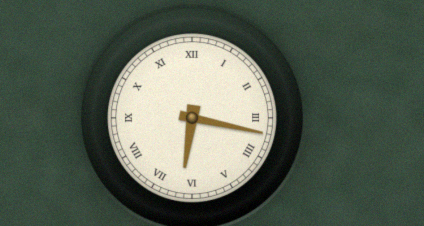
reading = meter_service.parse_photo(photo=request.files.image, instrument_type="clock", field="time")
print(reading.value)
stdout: 6:17
